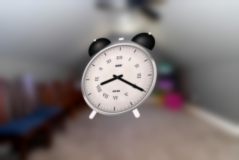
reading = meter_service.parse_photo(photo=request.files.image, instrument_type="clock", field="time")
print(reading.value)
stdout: 8:20
